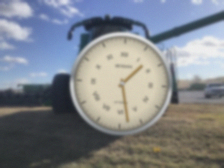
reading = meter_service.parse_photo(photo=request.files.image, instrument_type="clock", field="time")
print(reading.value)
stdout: 1:28
